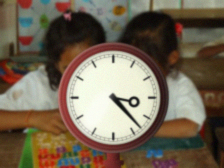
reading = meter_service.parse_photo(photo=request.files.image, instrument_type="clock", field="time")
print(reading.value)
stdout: 3:23
